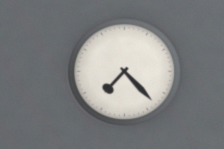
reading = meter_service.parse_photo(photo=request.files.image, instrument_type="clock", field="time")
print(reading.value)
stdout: 7:23
